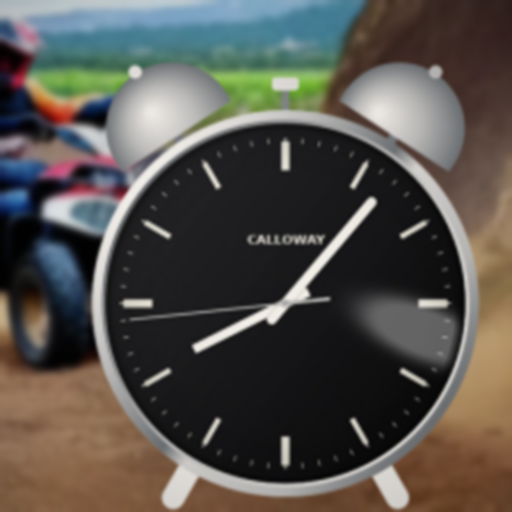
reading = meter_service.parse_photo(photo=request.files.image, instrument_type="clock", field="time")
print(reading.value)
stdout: 8:06:44
